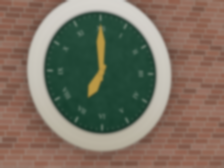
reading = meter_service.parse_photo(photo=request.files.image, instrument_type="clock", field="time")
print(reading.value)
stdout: 7:00
